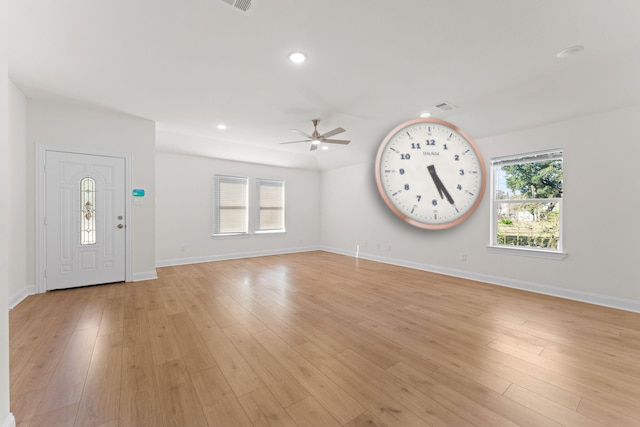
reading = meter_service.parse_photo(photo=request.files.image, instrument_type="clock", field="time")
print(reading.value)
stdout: 5:25
